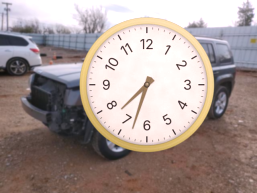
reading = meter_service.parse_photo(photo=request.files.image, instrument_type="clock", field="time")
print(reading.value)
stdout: 7:33
